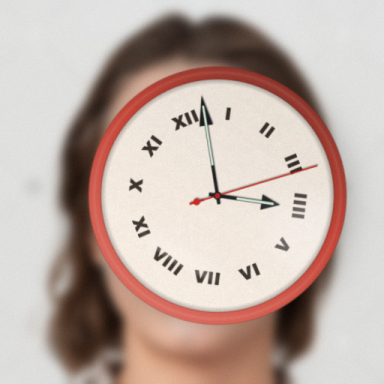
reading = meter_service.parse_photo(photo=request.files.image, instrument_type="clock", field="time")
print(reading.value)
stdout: 4:02:16
